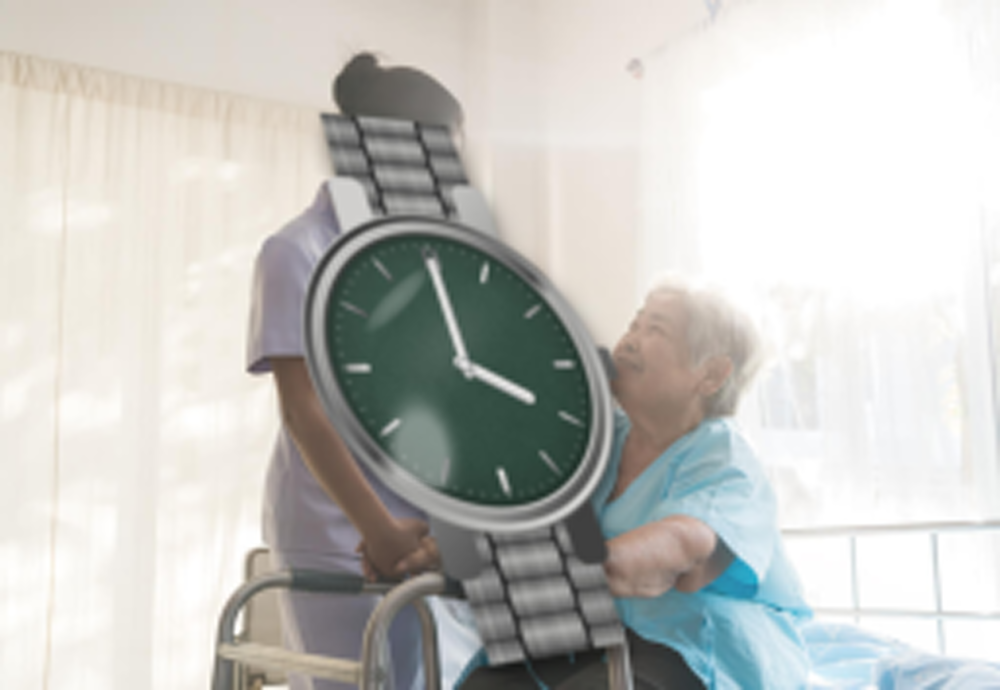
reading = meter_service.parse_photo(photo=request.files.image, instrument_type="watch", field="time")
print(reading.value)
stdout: 4:00
